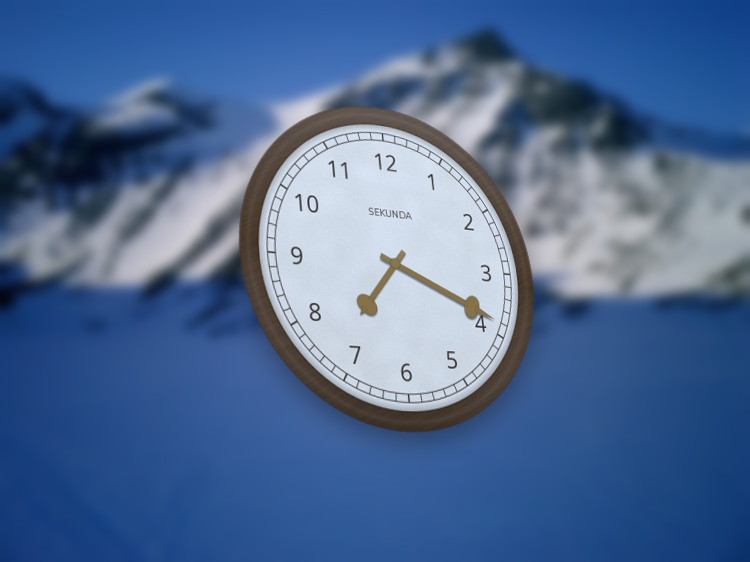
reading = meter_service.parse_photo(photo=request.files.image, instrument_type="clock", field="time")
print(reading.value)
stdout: 7:19
